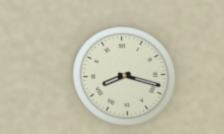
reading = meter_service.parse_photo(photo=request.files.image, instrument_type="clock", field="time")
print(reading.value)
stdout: 8:18
